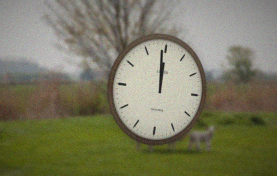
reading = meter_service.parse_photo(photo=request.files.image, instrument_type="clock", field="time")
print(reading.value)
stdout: 11:59
